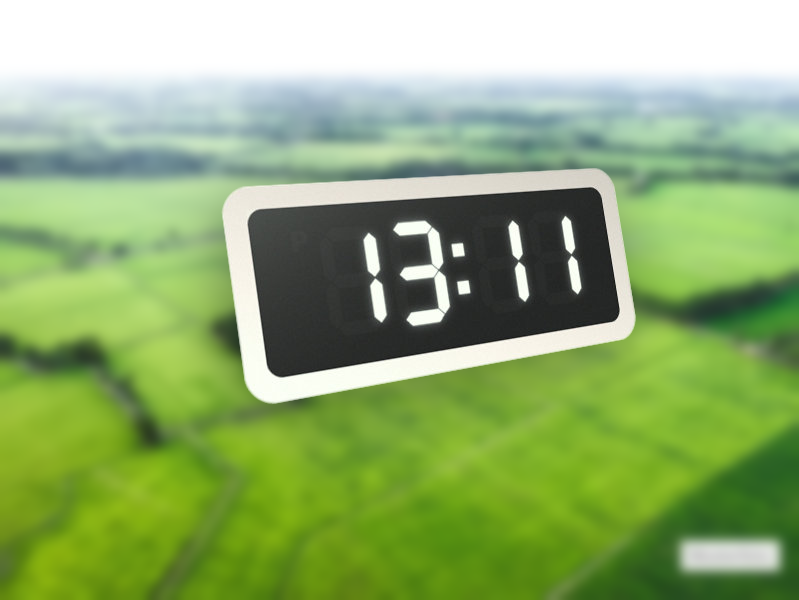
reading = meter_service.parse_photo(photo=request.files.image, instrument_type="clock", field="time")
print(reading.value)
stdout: 13:11
